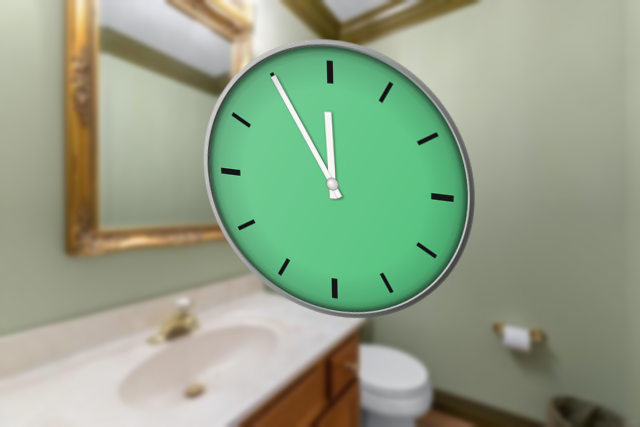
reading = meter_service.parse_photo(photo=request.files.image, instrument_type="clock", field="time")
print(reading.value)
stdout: 11:55
